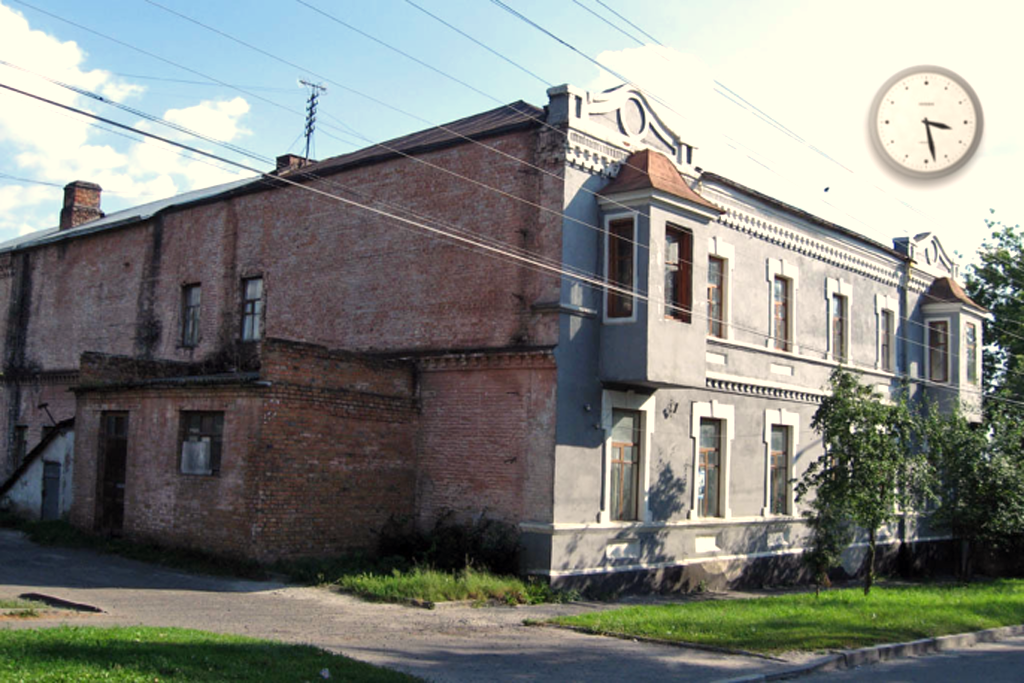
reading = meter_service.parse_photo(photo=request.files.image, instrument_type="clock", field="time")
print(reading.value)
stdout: 3:28
